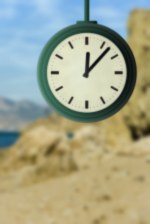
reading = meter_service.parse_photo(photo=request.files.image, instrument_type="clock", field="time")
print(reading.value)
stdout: 12:07
